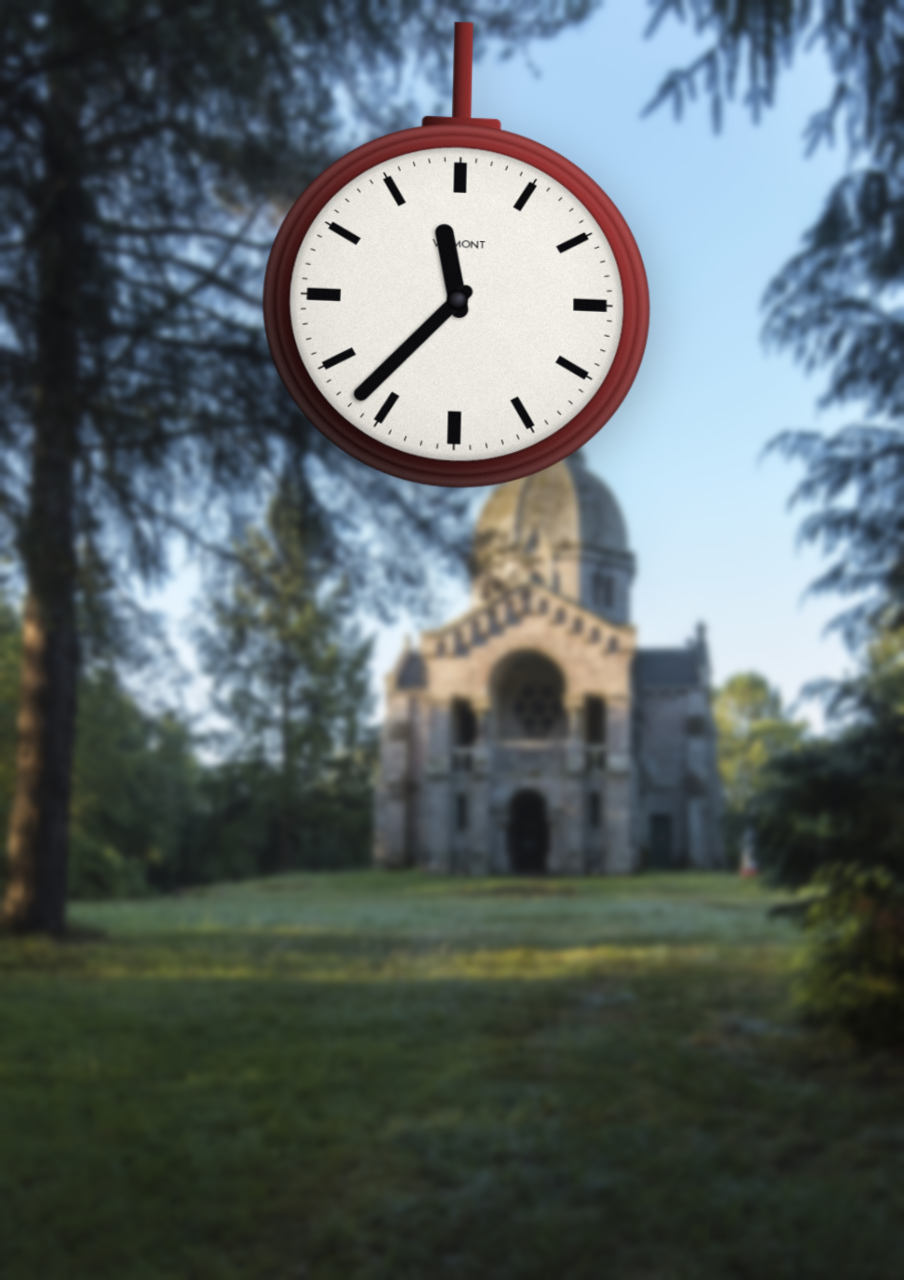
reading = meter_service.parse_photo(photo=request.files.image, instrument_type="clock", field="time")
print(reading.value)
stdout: 11:37
